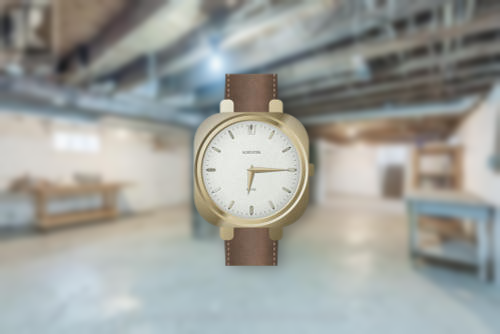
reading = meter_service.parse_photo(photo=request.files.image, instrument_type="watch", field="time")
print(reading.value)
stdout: 6:15
